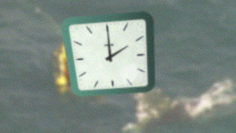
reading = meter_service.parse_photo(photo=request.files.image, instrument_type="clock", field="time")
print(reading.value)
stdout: 2:00
